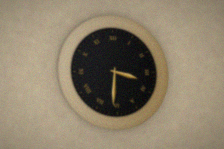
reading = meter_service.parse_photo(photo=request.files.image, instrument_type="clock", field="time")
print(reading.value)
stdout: 3:31
